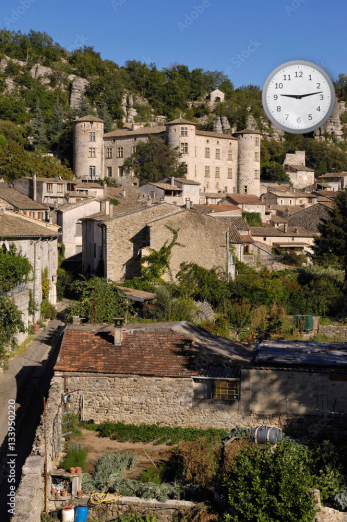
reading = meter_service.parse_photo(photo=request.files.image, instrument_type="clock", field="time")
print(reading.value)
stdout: 9:13
